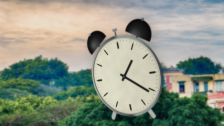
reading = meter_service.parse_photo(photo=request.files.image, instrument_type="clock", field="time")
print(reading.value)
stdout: 1:21
